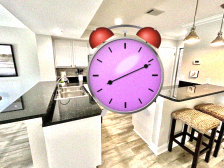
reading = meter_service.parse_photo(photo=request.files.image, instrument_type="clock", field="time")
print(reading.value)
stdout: 8:11
